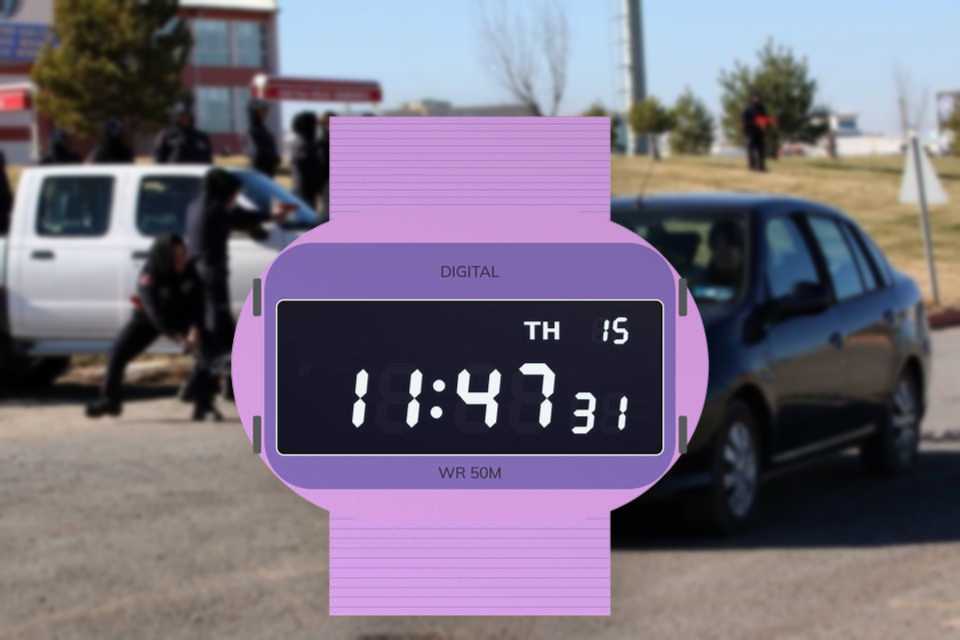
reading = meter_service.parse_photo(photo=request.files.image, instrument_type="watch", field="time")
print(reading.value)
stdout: 11:47:31
